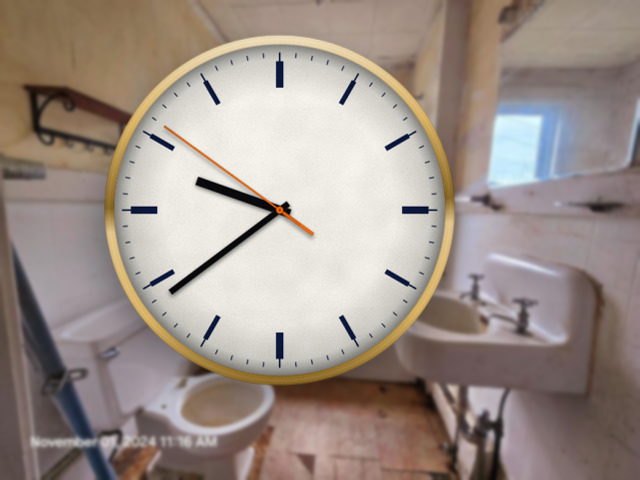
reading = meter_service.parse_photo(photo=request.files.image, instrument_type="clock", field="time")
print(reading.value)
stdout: 9:38:51
